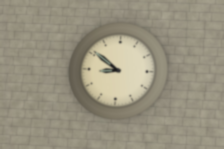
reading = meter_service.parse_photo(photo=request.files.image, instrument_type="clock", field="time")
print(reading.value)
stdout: 8:51
